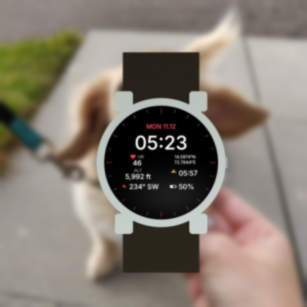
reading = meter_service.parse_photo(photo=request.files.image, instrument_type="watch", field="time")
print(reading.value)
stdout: 5:23
